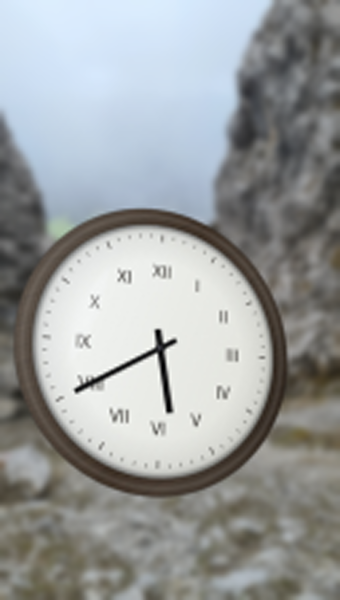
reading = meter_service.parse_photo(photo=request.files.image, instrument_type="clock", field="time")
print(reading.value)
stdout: 5:40
